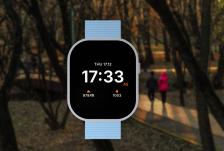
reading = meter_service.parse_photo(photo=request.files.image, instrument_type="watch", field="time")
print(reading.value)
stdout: 17:33
